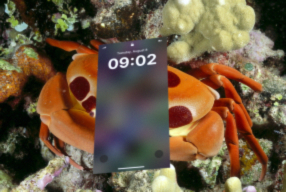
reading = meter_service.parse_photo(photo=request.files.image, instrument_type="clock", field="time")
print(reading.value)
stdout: 9:02
